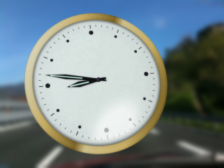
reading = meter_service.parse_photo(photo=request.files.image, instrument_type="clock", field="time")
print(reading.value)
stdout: 8:47
